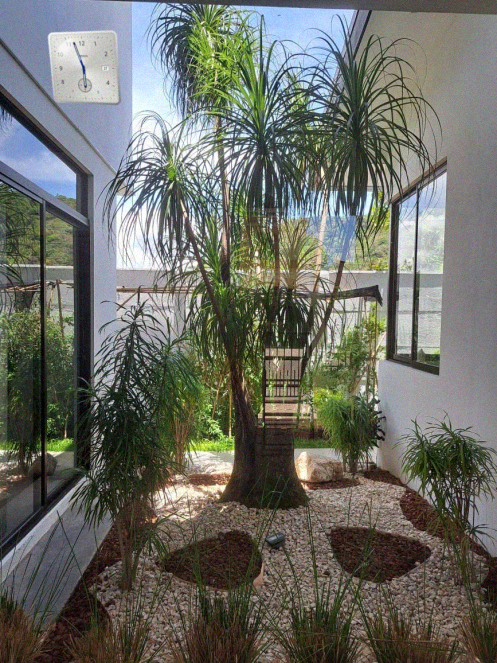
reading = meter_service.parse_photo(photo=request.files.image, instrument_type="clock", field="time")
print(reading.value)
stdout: 5:57
